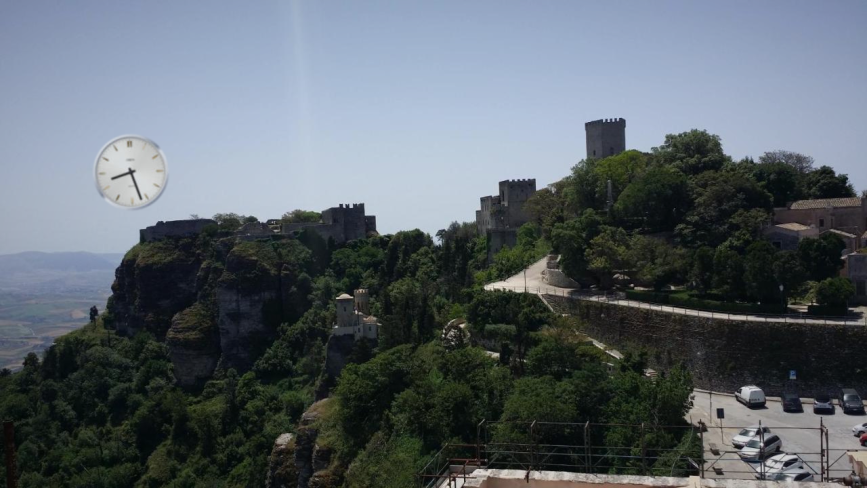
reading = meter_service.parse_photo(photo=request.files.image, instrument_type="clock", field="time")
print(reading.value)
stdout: 8:27
